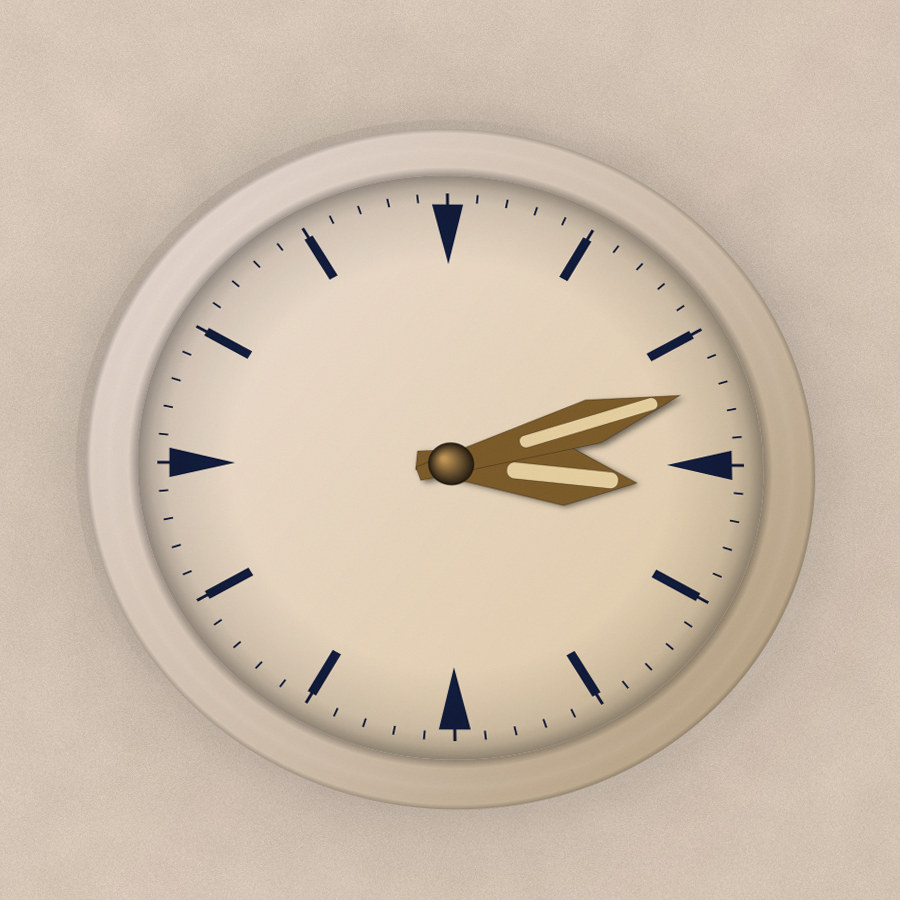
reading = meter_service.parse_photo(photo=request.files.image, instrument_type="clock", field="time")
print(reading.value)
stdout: 3:12
